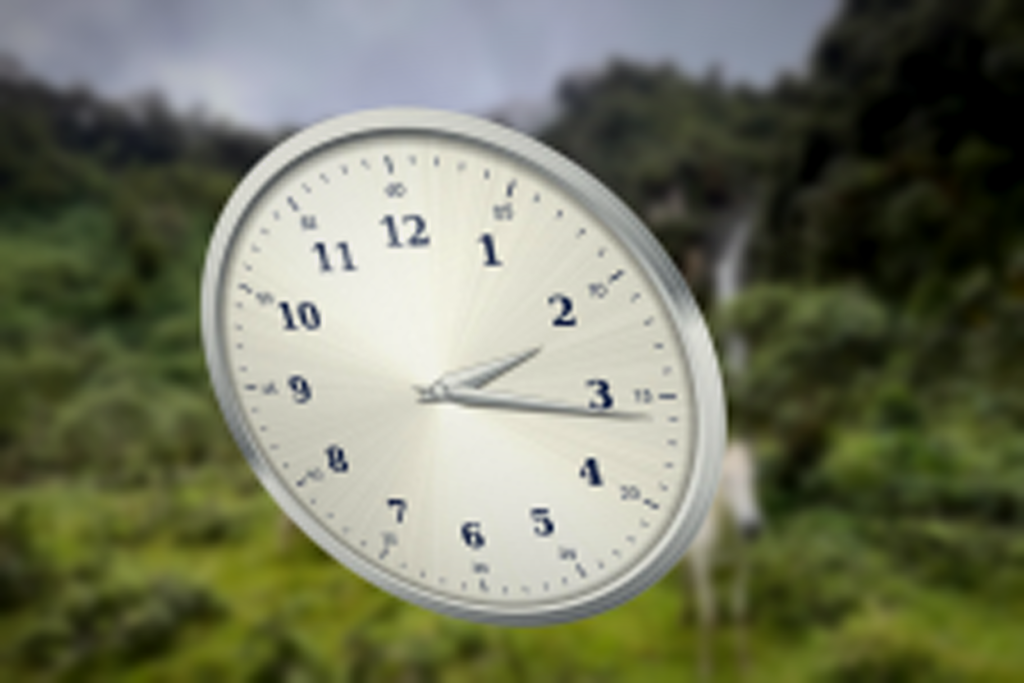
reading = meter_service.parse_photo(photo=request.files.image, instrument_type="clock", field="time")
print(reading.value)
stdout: 2:16
